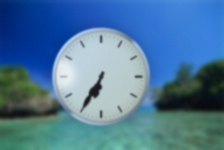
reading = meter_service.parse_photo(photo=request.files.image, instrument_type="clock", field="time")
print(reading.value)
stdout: 6:35
